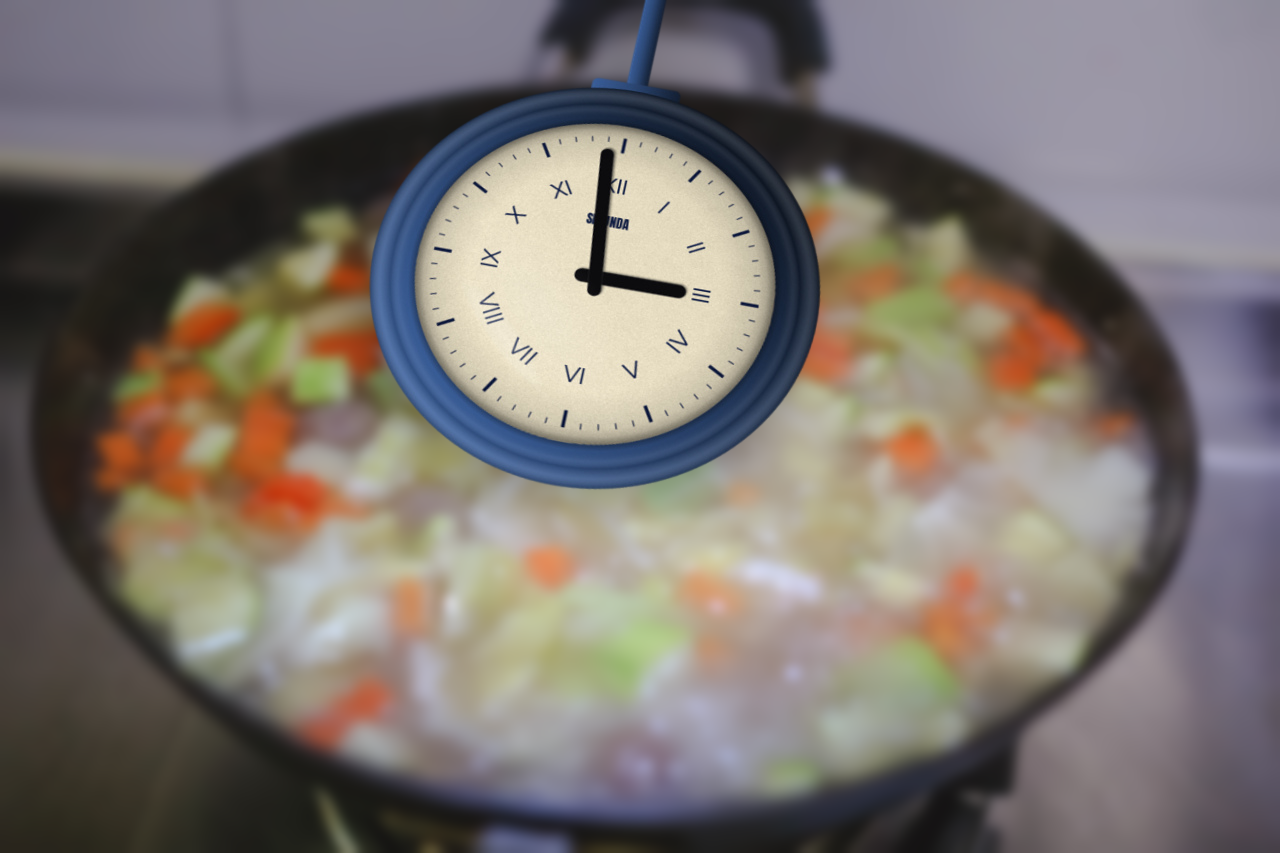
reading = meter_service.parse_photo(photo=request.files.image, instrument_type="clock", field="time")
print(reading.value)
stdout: 2:59
